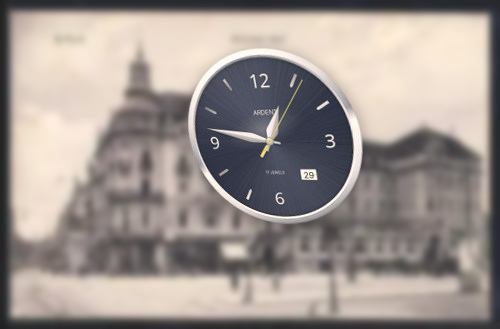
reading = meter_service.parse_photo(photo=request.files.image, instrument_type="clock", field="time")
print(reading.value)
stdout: 12:47:06
